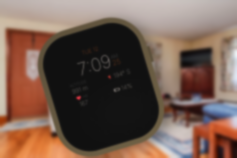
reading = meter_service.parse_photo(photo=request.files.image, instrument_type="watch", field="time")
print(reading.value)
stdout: 7:09
